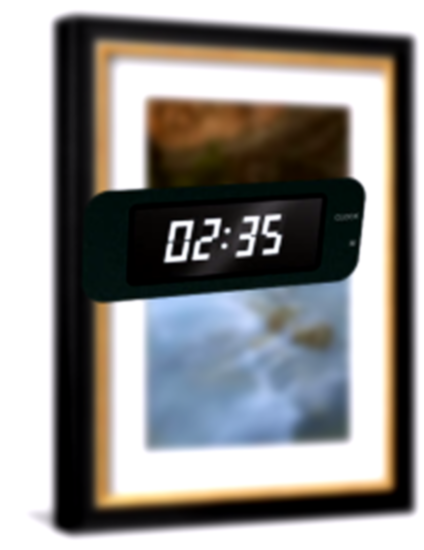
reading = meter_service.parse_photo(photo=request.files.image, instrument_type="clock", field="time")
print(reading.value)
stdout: 2:35
